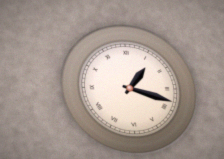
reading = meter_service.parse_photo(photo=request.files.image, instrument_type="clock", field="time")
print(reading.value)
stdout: 1:18
